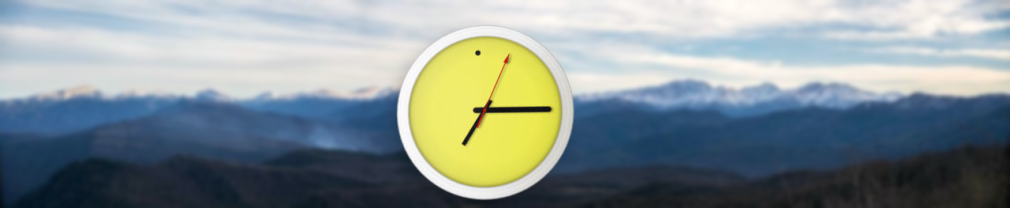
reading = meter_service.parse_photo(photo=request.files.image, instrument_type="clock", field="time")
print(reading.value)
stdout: 7:16:05
